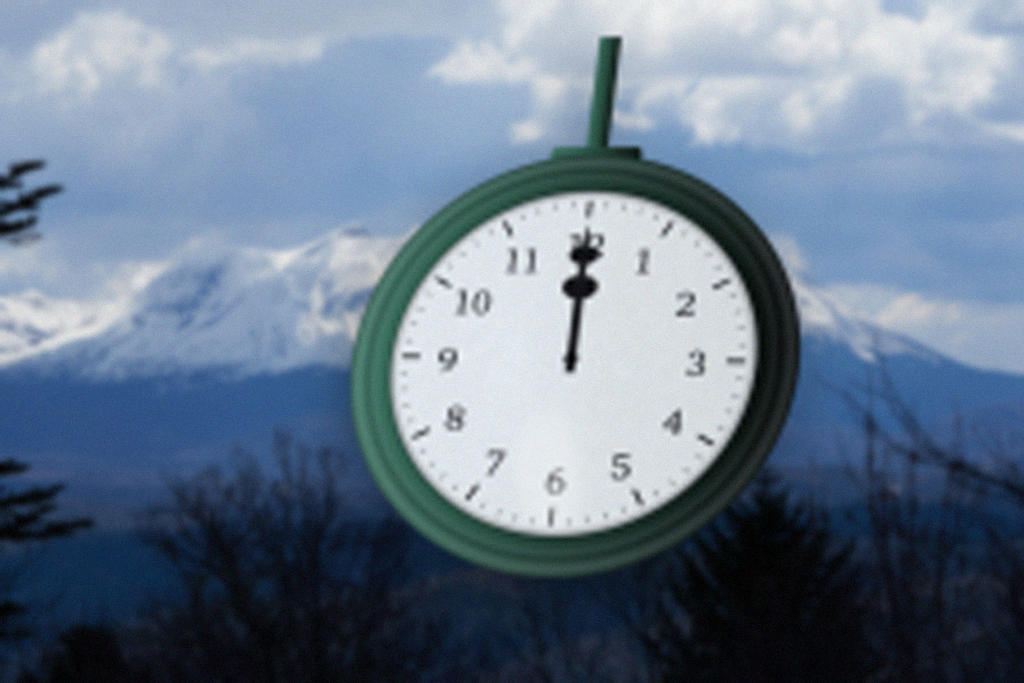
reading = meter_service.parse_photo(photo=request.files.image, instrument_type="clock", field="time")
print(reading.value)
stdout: 12:00
